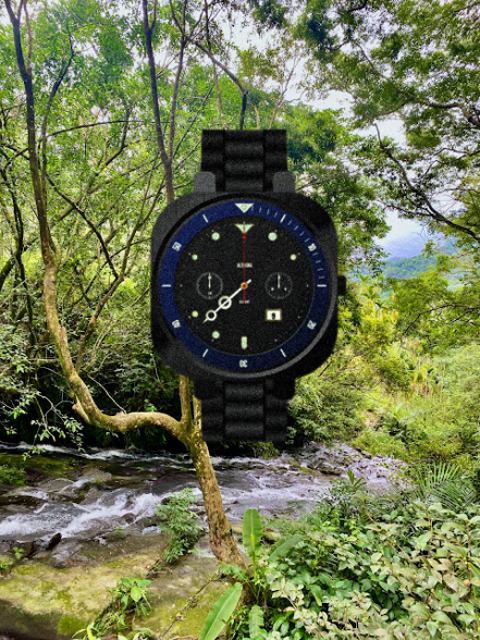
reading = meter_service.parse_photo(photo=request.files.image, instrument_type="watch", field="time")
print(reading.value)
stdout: 7:38
